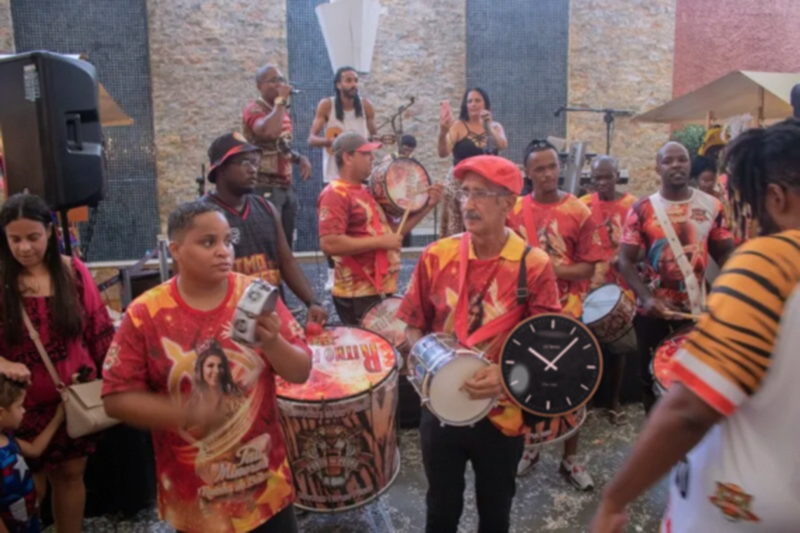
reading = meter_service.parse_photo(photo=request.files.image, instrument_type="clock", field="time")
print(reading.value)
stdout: 10:07
